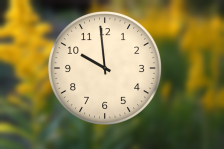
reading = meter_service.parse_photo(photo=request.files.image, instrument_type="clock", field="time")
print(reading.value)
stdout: 9:59
